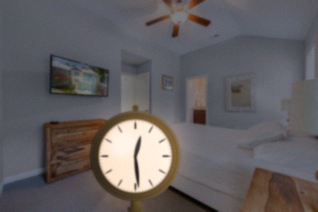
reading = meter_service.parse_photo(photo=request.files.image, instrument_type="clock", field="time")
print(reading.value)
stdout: 12:29
